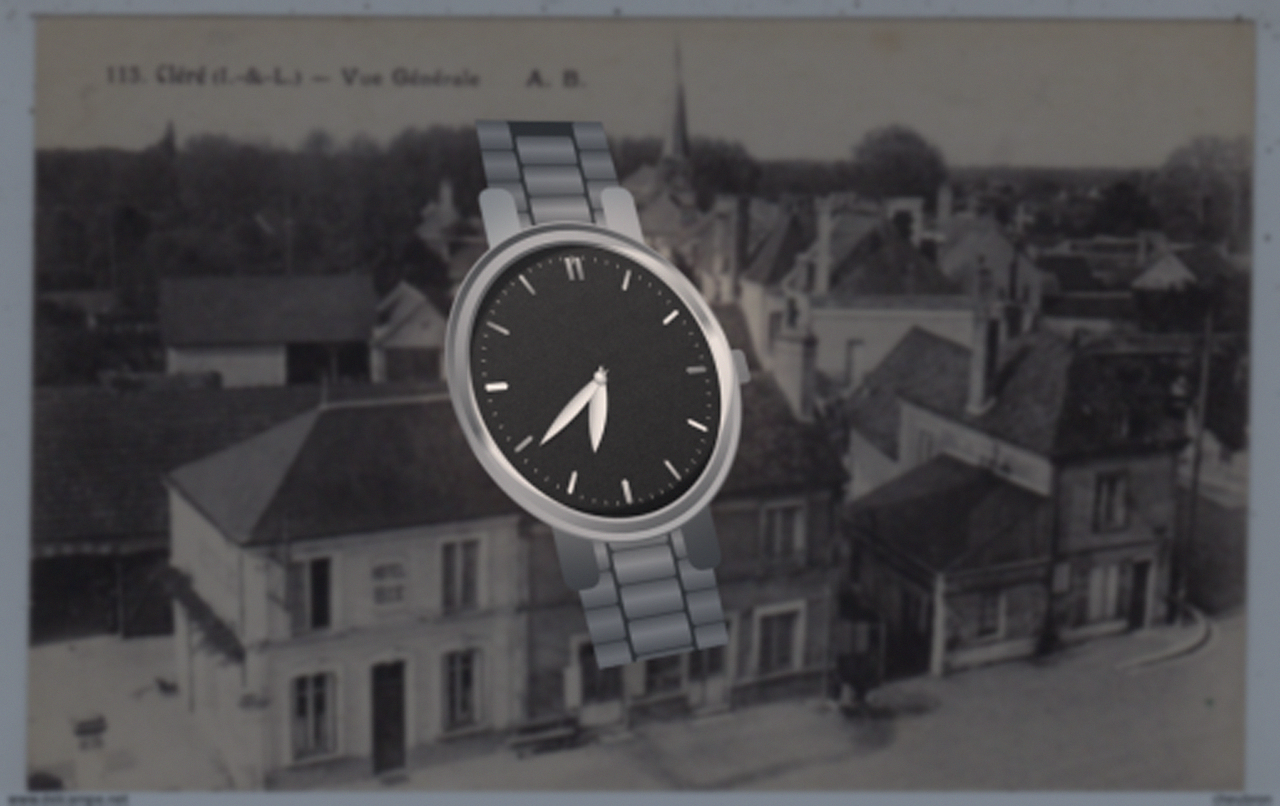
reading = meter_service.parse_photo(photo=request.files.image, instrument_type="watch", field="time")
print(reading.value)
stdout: 6:39
